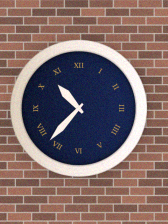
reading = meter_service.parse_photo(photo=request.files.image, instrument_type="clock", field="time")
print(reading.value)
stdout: 10:37
